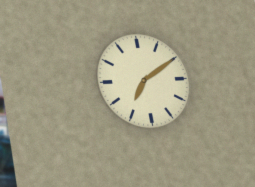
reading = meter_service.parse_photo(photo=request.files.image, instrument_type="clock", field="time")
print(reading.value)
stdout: 7:10
